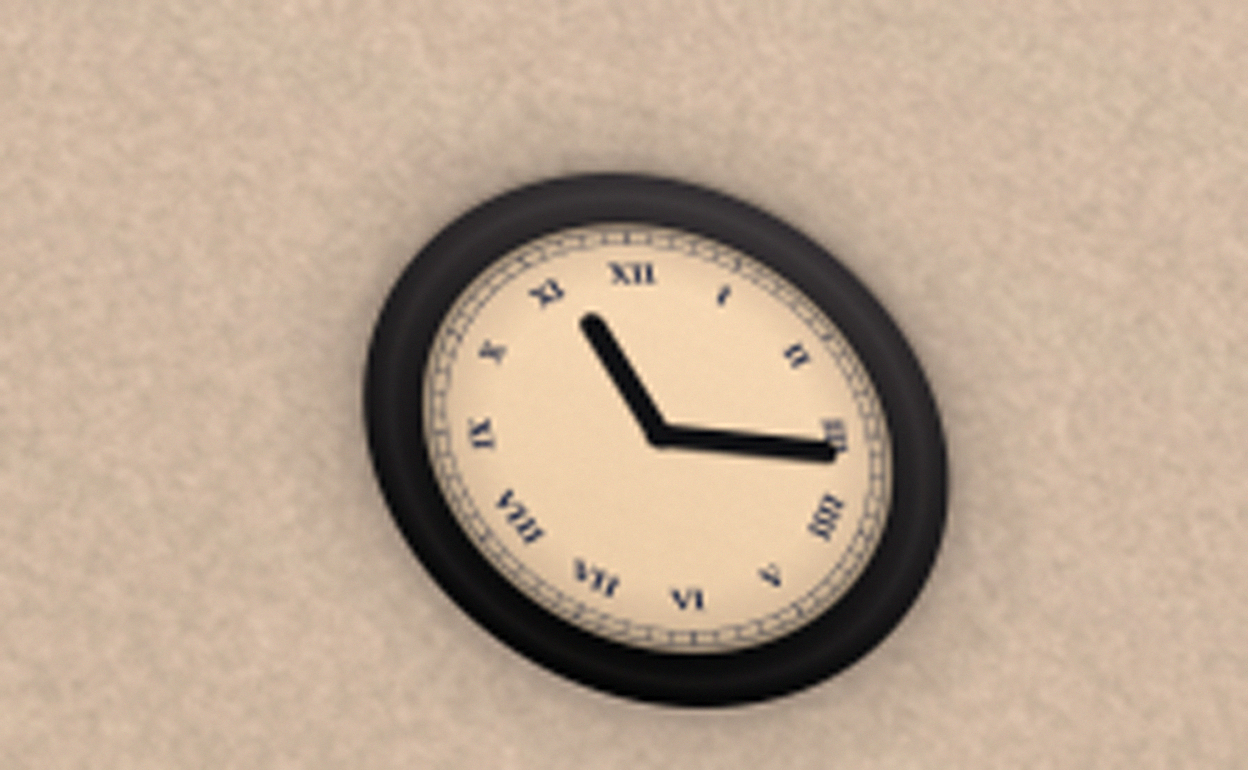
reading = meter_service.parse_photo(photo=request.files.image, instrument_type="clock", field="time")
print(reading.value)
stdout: 11:16
